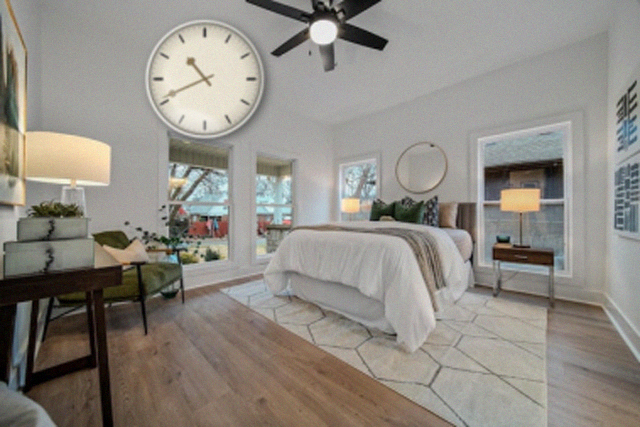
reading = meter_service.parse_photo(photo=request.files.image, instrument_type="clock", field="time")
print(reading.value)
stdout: 10:41
